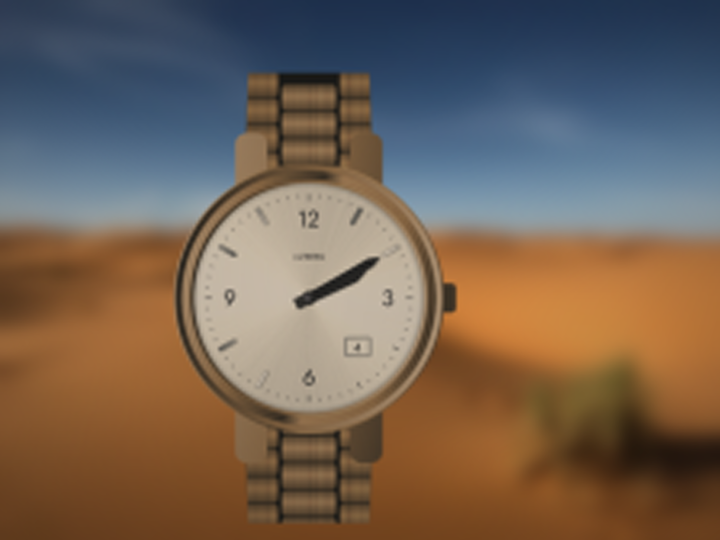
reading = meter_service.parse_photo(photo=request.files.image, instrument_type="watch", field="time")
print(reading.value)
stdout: 2:10
